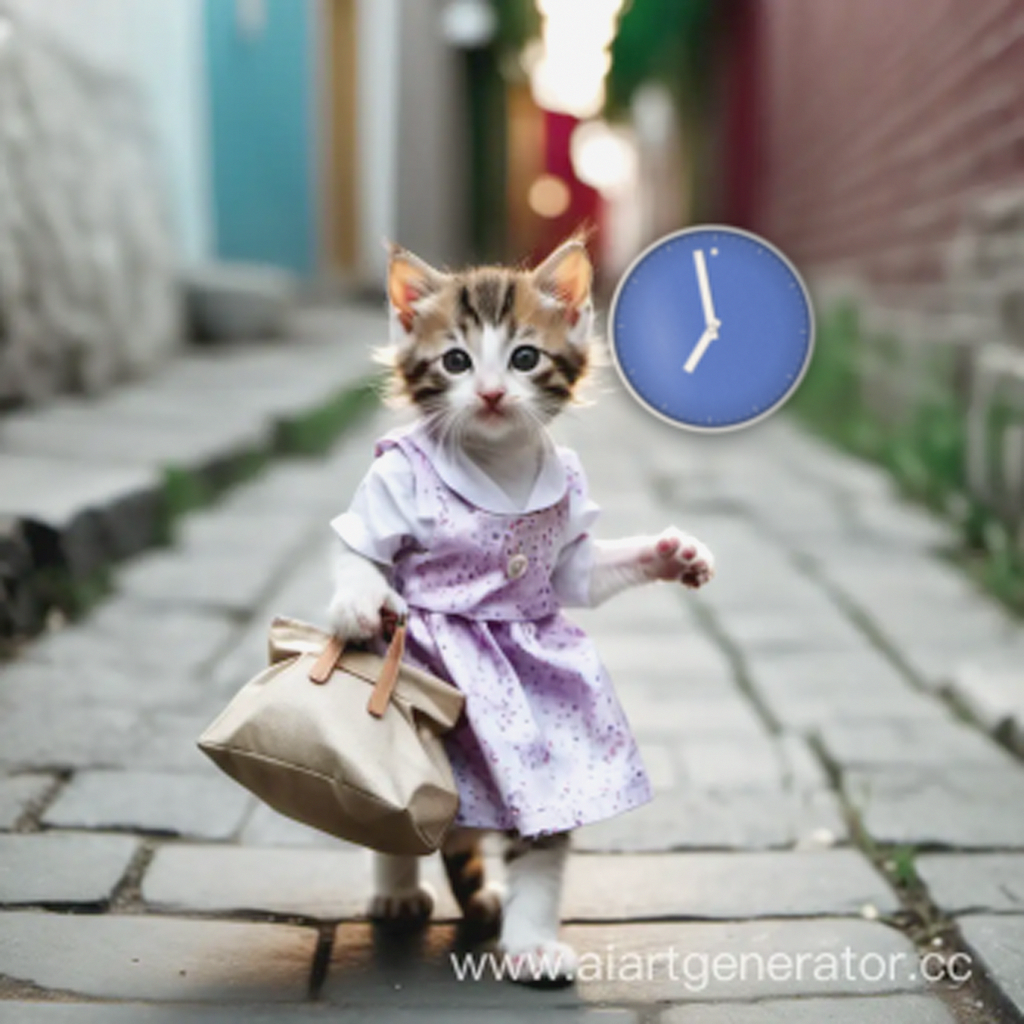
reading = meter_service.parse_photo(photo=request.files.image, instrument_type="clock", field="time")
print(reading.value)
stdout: 6:58
